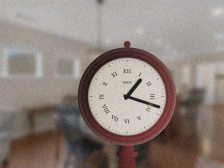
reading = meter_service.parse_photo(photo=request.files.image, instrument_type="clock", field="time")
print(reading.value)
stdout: 1:18
